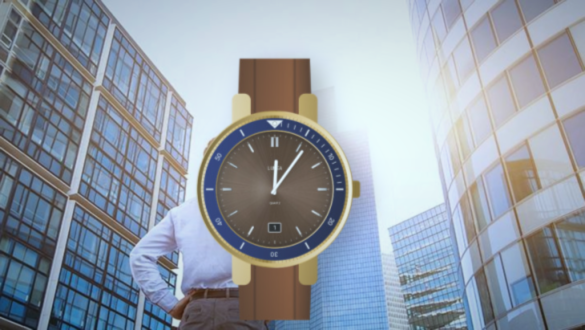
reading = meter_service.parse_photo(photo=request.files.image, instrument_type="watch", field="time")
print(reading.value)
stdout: 12:06
